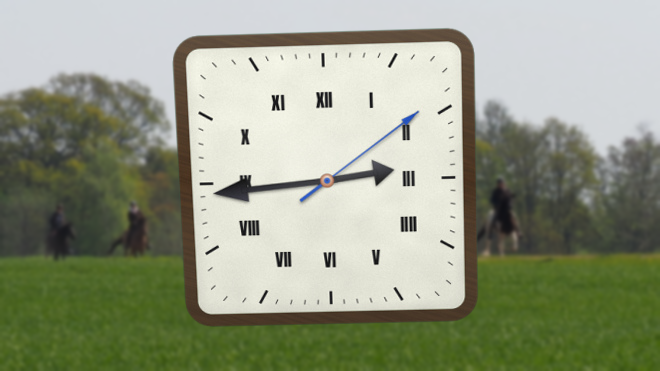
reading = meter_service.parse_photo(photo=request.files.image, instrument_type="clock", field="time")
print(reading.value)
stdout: 2:44:09
